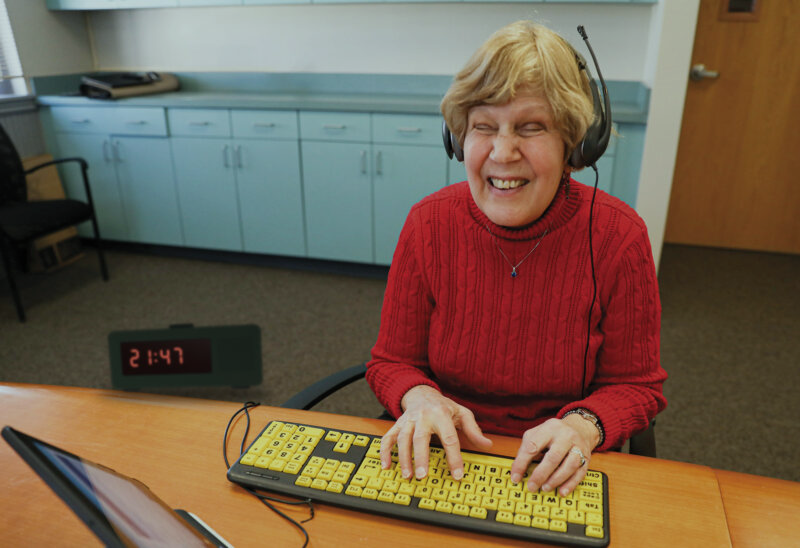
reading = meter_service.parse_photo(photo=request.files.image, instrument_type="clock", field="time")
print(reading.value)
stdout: 21:47
